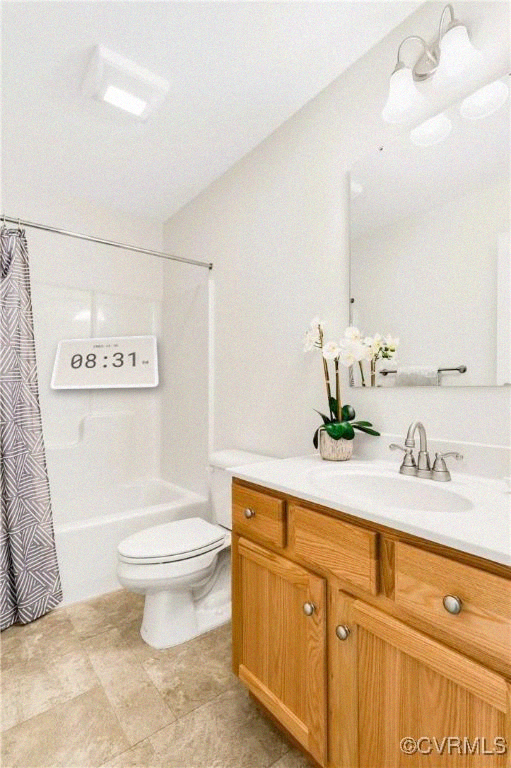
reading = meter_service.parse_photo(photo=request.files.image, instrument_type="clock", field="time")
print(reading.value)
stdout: 8:31
